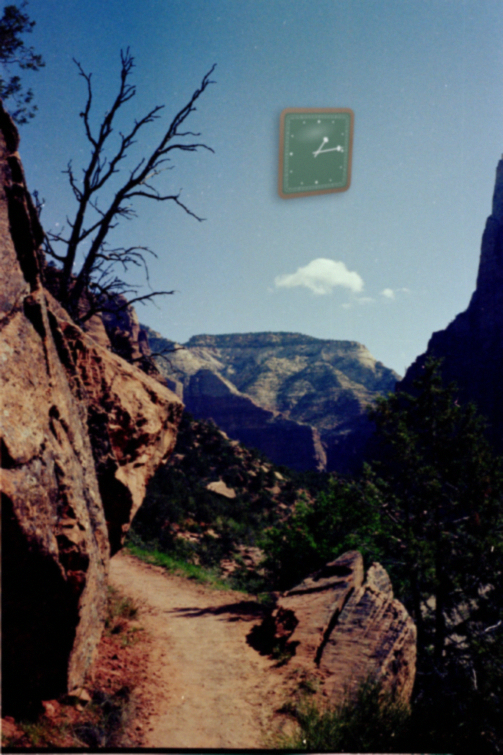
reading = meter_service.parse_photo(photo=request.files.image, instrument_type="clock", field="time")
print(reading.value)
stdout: 1:14
